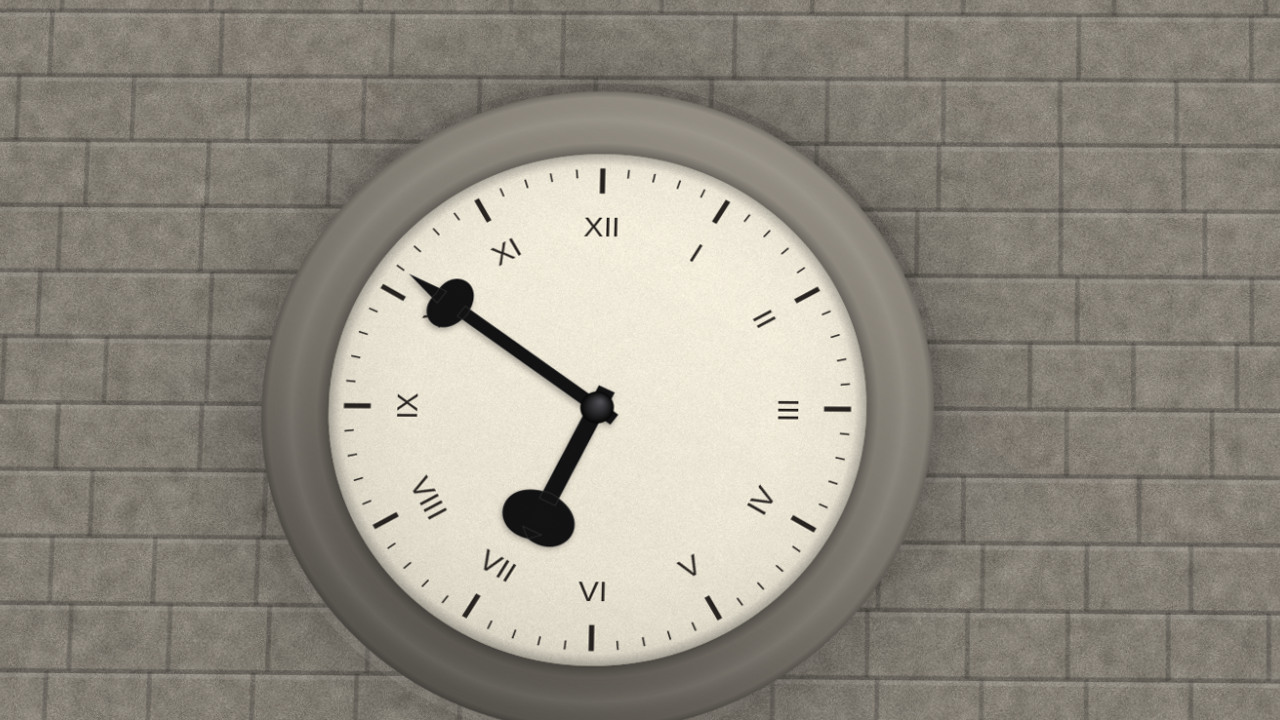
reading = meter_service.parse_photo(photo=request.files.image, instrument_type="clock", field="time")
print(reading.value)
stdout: 6:51
